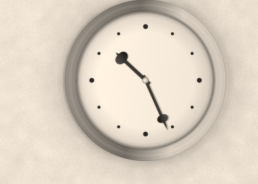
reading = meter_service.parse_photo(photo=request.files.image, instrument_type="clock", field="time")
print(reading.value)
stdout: 10:26
